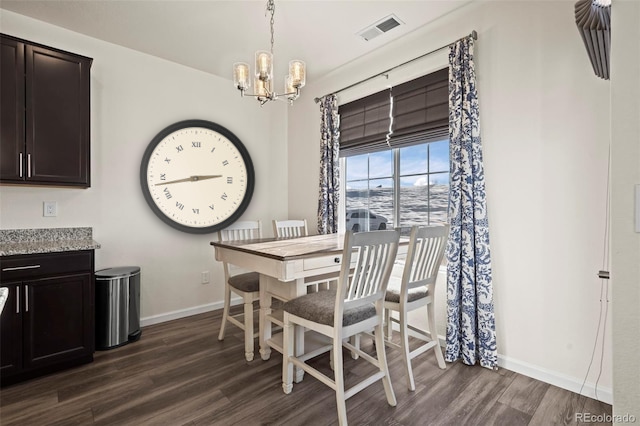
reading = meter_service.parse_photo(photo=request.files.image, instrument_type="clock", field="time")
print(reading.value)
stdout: 2:43
